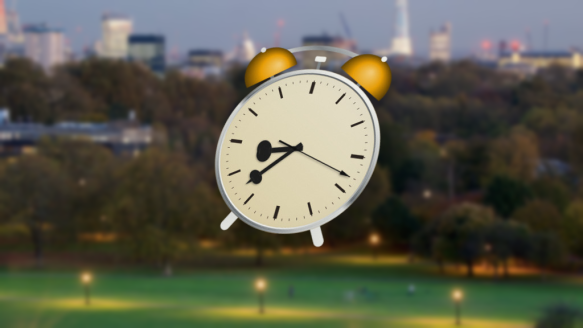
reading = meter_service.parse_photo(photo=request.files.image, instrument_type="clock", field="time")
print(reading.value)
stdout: 8:37:18
